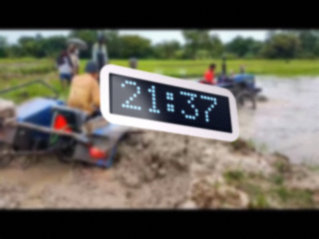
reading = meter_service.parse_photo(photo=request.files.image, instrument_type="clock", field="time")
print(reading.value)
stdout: 21:37
